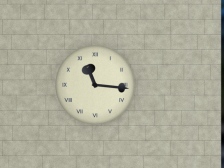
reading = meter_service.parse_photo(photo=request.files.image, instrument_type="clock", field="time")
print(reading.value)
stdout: 11:16
